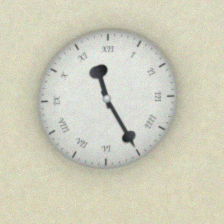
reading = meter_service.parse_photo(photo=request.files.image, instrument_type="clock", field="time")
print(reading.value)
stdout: 11:25
